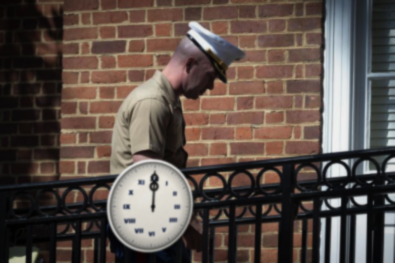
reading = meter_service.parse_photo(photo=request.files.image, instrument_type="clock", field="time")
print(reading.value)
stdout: 12:00
